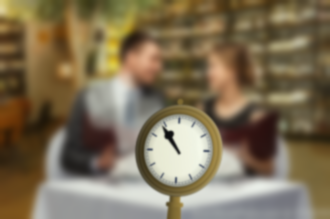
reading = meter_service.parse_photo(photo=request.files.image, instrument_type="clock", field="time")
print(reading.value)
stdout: 10:54
